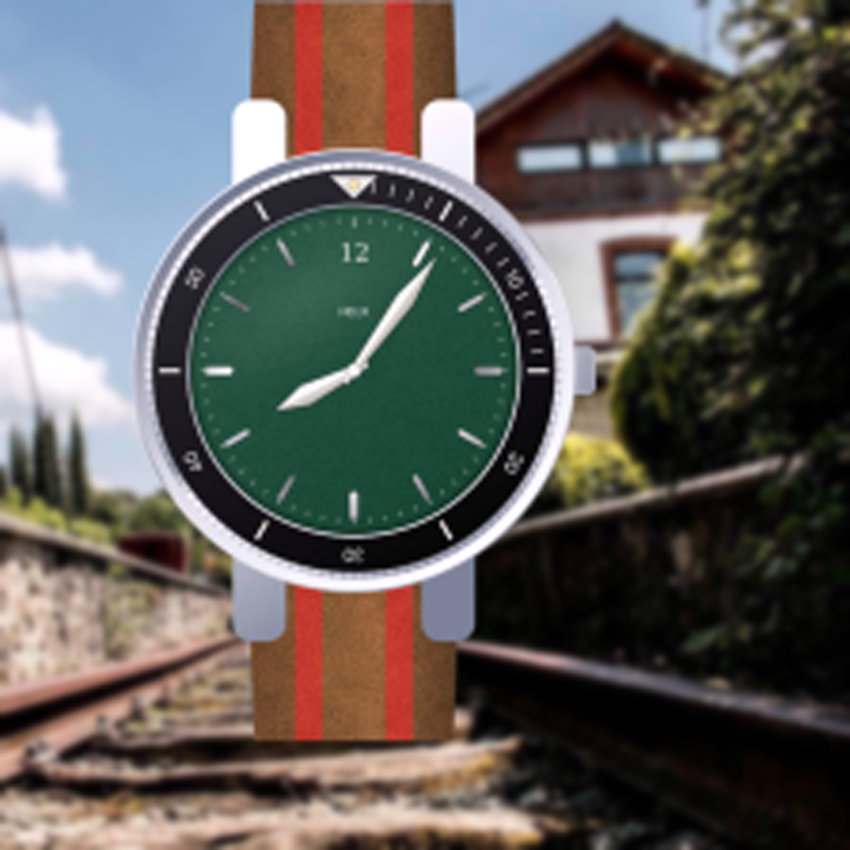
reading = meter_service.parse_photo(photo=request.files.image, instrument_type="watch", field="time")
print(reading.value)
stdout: 8:06
